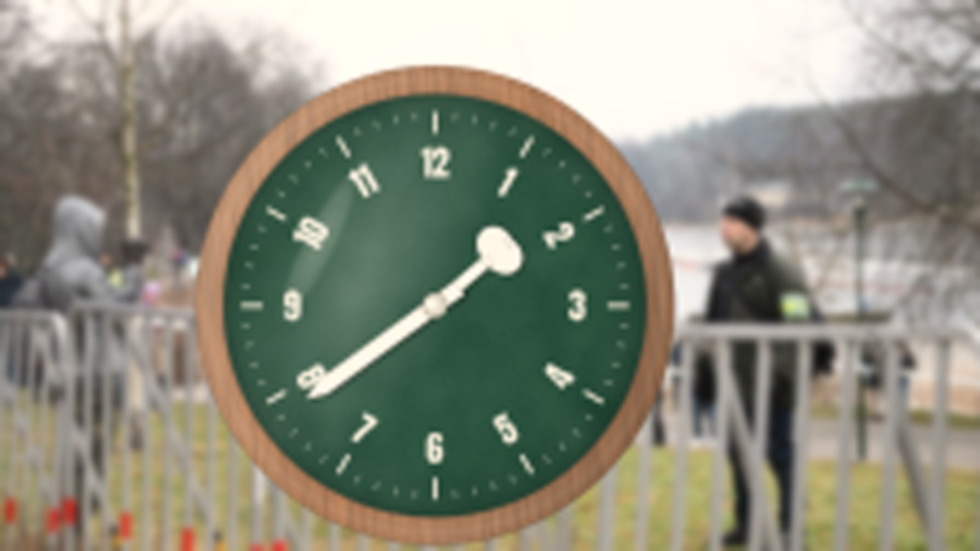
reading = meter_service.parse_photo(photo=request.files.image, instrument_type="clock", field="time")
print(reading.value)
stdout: 1:39
